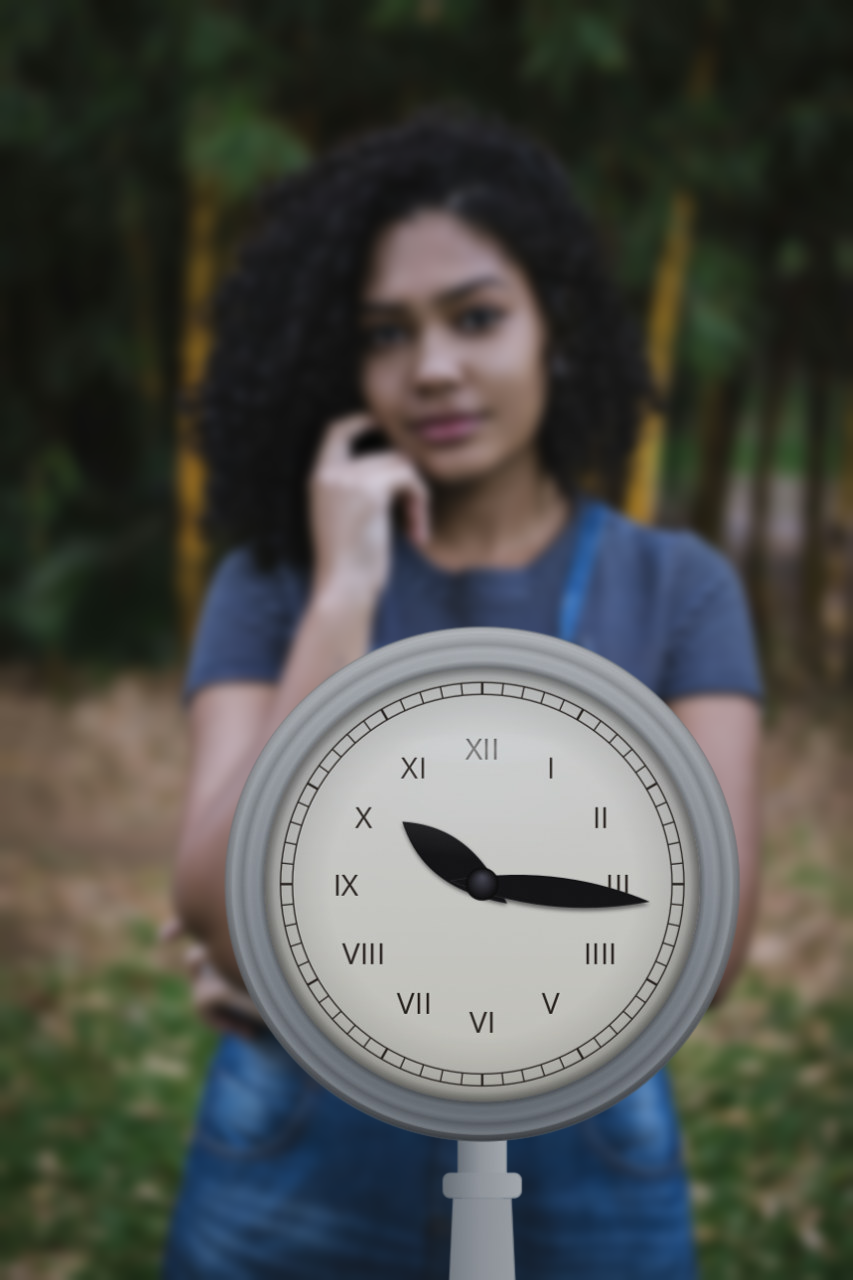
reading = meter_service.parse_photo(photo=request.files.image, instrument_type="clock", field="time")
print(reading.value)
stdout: 10:16
